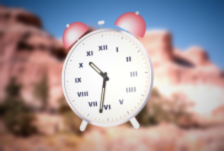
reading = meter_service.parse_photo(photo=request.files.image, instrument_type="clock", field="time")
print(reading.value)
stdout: 10:32
